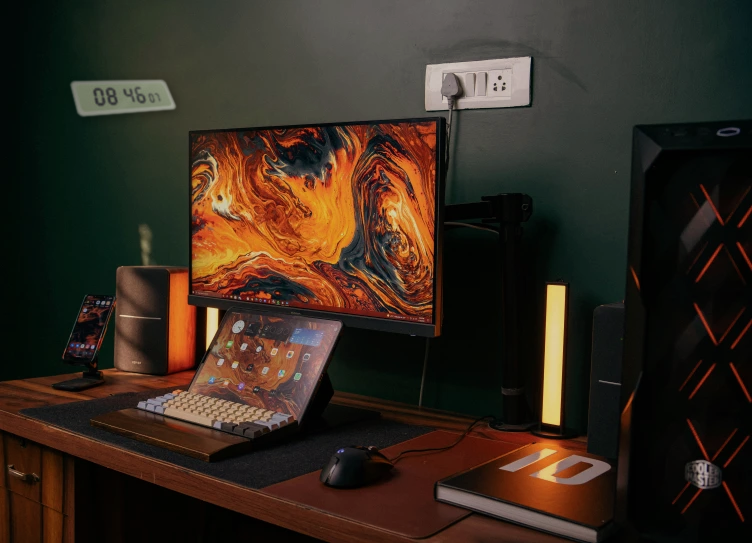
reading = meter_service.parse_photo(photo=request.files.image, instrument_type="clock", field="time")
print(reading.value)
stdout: 8:46
